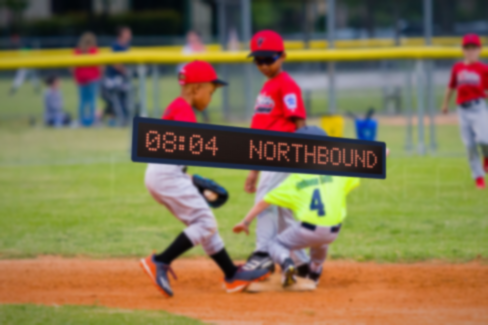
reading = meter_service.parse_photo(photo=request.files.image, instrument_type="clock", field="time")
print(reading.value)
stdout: 8:04
